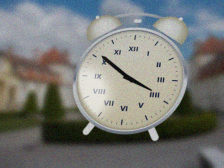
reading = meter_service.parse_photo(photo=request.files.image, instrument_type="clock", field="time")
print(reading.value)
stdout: 3:51
